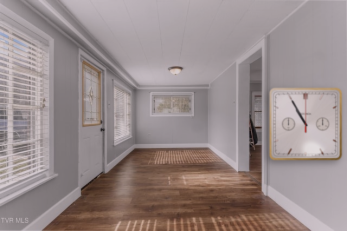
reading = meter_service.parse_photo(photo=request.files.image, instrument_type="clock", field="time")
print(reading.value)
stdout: 10:55
